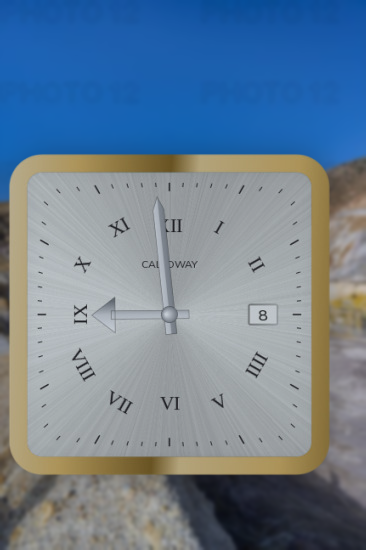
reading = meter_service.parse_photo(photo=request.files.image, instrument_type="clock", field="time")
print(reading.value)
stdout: 8:59
